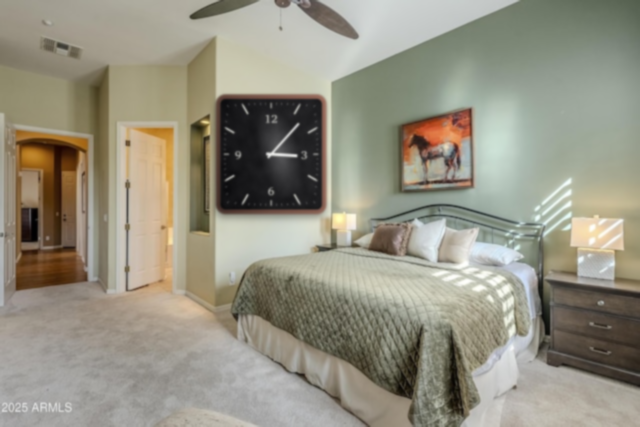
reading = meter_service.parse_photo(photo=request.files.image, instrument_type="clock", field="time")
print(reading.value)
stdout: 3:07
